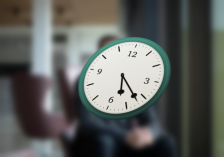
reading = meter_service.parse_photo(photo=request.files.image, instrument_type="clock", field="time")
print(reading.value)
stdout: 5:22
